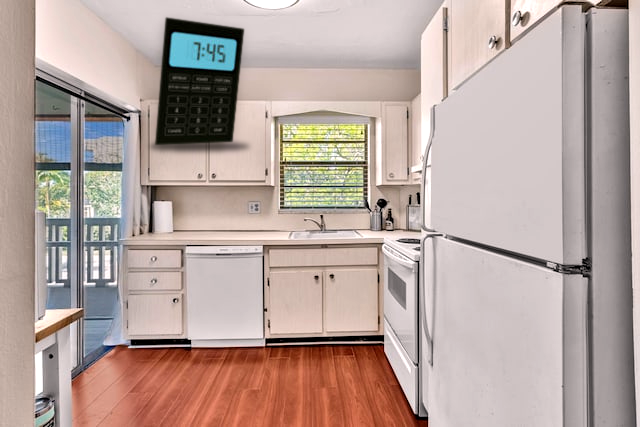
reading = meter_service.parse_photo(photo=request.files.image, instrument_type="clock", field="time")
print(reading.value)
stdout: 7:45
